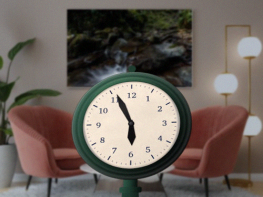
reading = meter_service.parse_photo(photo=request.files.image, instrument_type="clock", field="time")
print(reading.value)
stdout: 5:56
